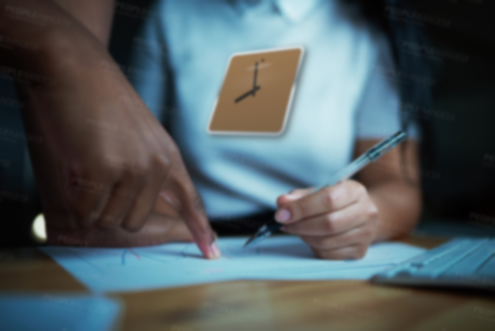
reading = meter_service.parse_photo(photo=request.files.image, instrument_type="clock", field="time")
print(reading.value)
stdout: 7:58
